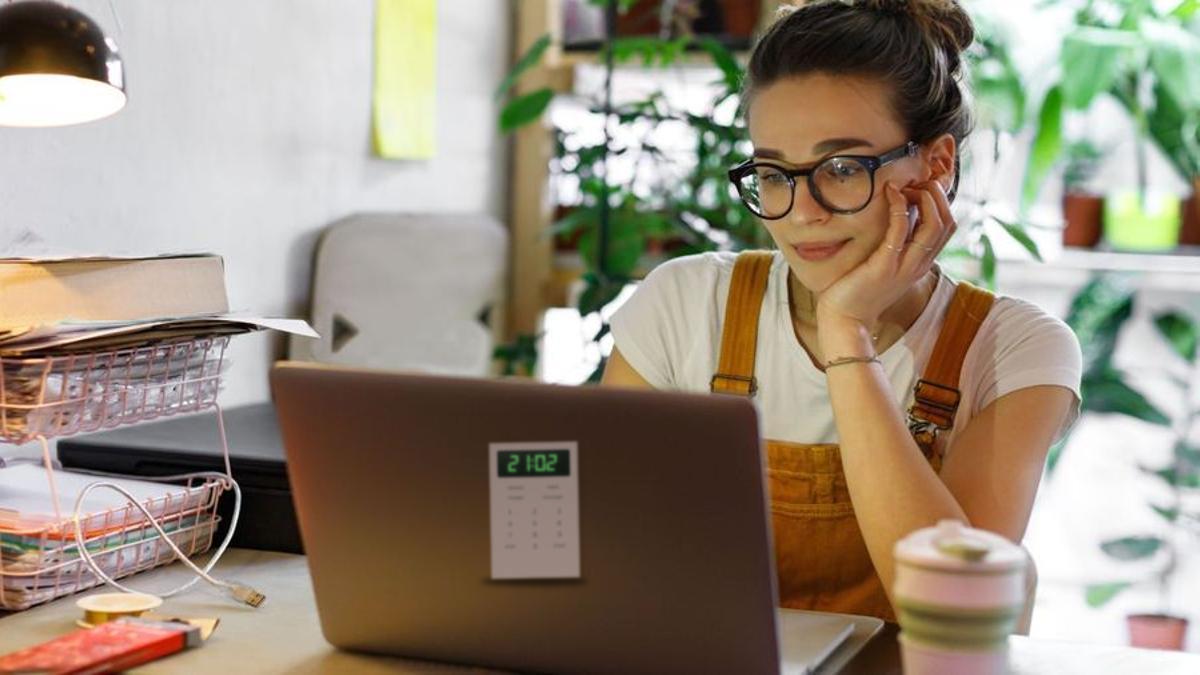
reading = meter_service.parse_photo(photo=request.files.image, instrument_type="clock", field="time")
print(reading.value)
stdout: 21:02
